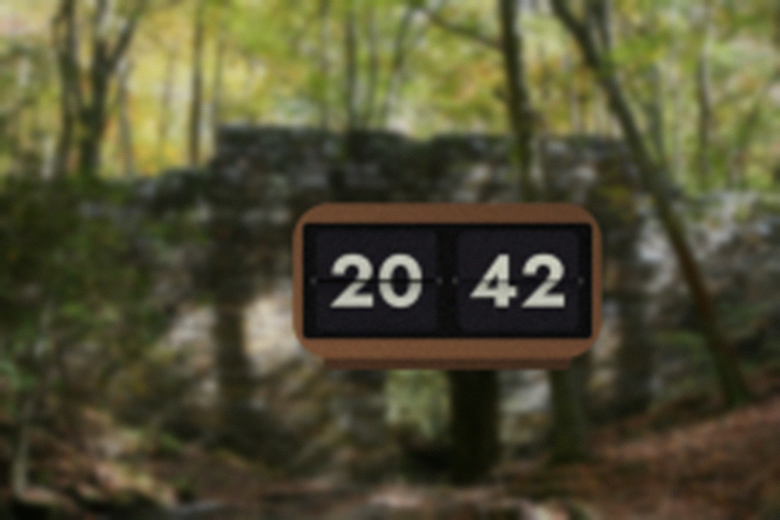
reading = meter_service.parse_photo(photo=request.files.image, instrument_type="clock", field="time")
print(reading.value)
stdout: 20:42
